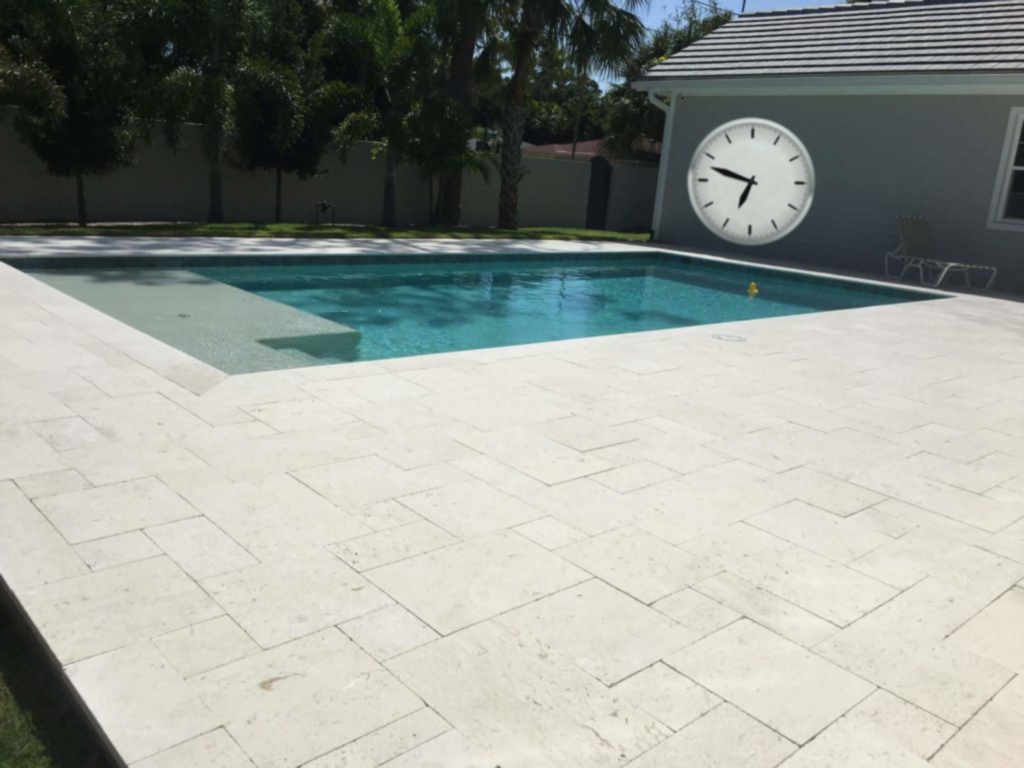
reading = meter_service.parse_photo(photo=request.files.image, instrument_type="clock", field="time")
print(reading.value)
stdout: 6:48
